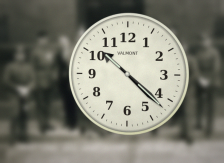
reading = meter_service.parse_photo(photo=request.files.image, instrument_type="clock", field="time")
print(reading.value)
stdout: 10:22
